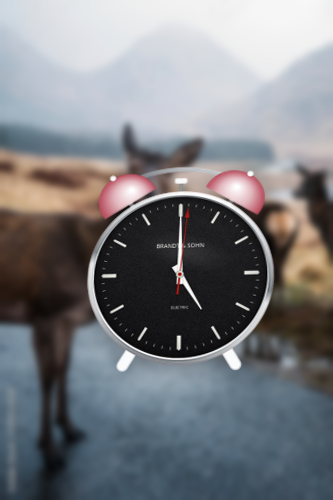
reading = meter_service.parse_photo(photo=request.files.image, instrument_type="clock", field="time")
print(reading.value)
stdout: 5:00:01
